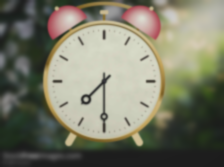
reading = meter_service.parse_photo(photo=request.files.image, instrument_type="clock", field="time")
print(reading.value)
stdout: 7:30
